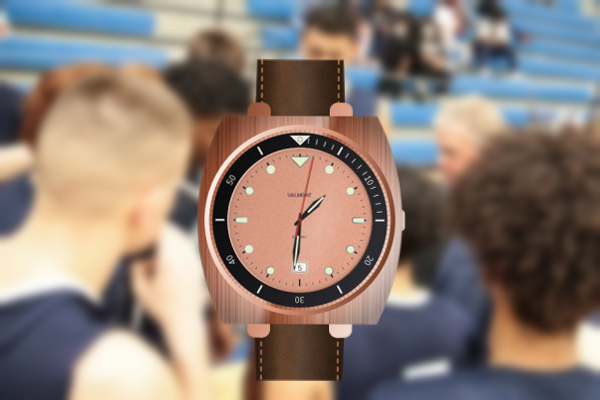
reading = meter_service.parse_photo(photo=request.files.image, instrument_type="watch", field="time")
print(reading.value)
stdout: 1:31:02
